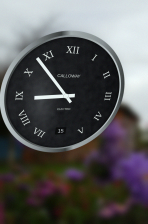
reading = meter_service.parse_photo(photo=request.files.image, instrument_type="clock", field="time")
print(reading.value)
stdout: 8:53
